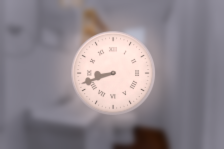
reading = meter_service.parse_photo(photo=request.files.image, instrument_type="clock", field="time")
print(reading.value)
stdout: 8:42
